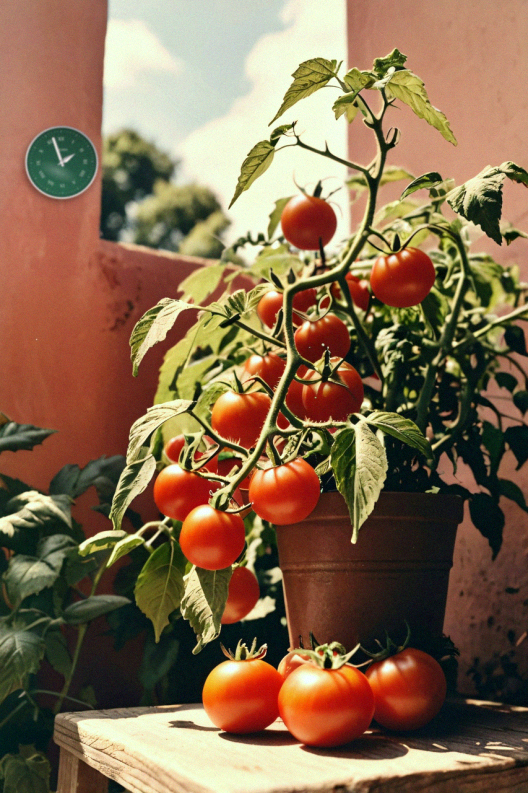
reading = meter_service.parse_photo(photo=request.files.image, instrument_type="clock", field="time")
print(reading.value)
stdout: 1:57
